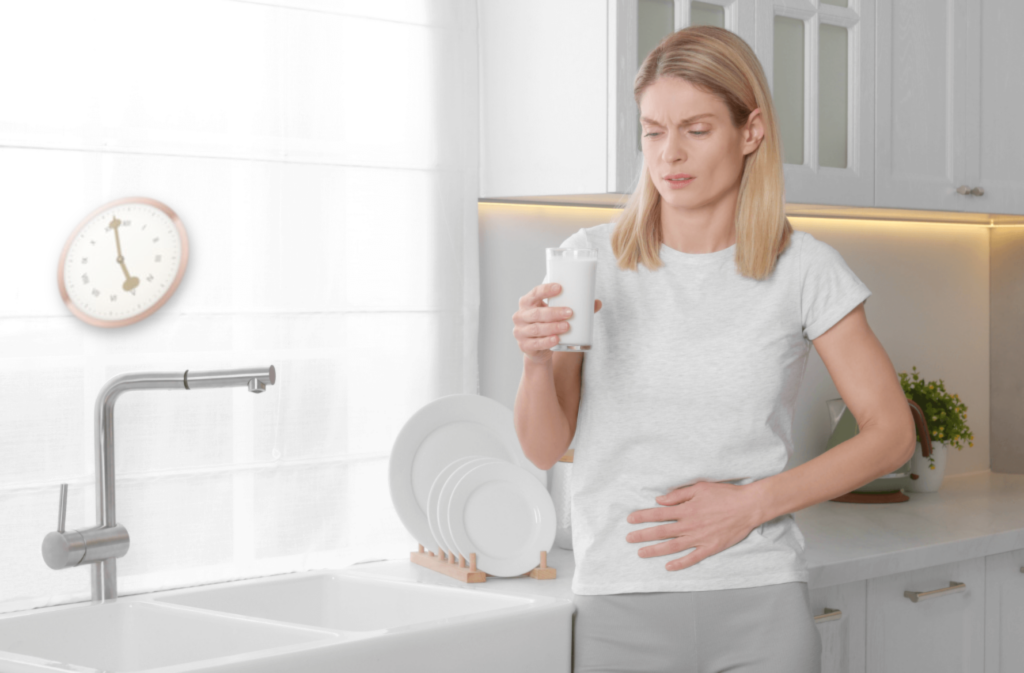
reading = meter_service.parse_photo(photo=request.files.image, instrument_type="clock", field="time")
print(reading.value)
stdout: 4:57
